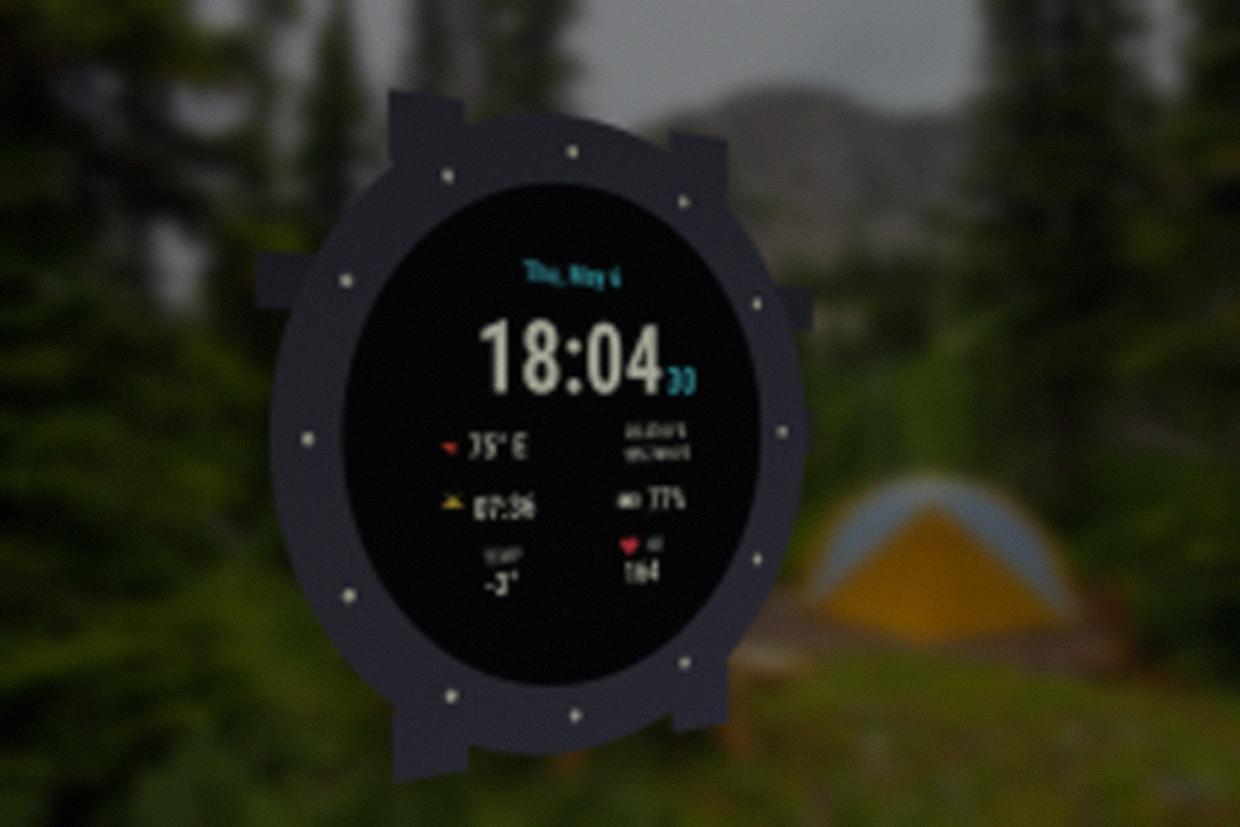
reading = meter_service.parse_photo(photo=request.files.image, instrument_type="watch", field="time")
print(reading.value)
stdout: 18:04
